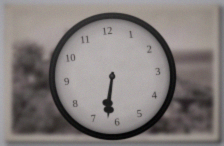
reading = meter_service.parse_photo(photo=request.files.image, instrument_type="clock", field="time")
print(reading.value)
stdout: 6:32
